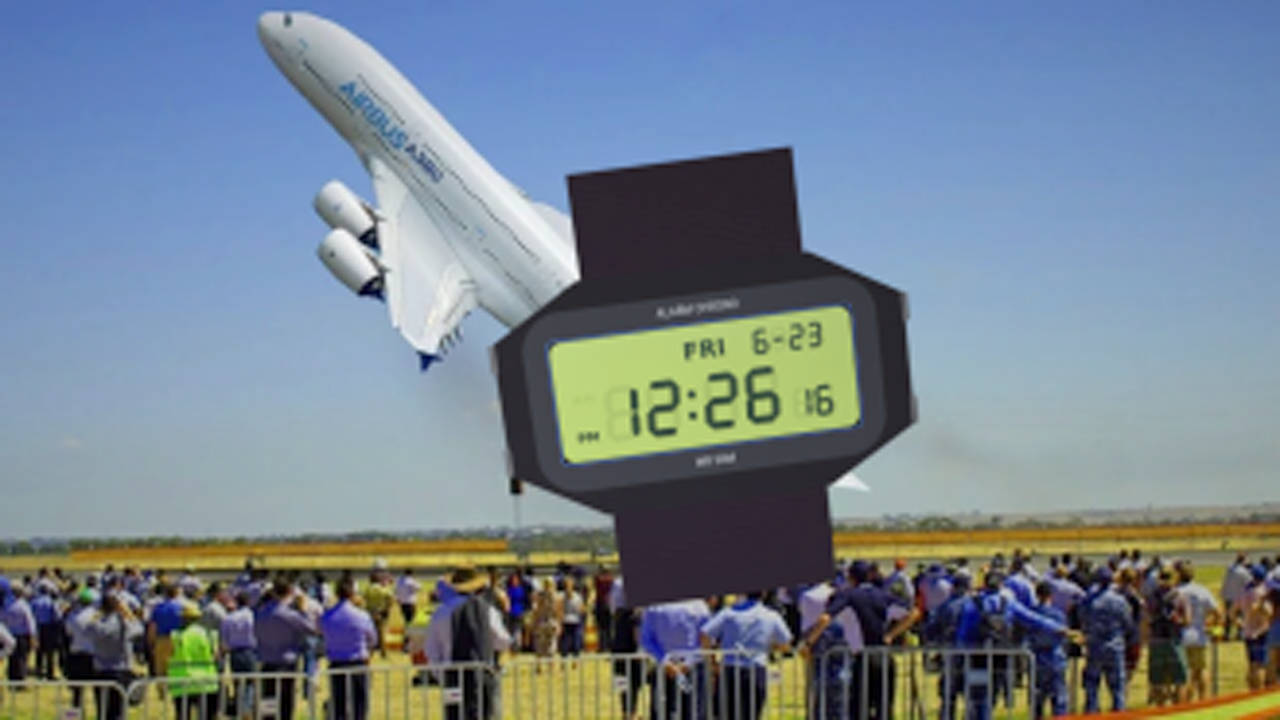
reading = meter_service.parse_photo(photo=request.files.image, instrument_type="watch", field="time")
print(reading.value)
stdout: 12:26:16
